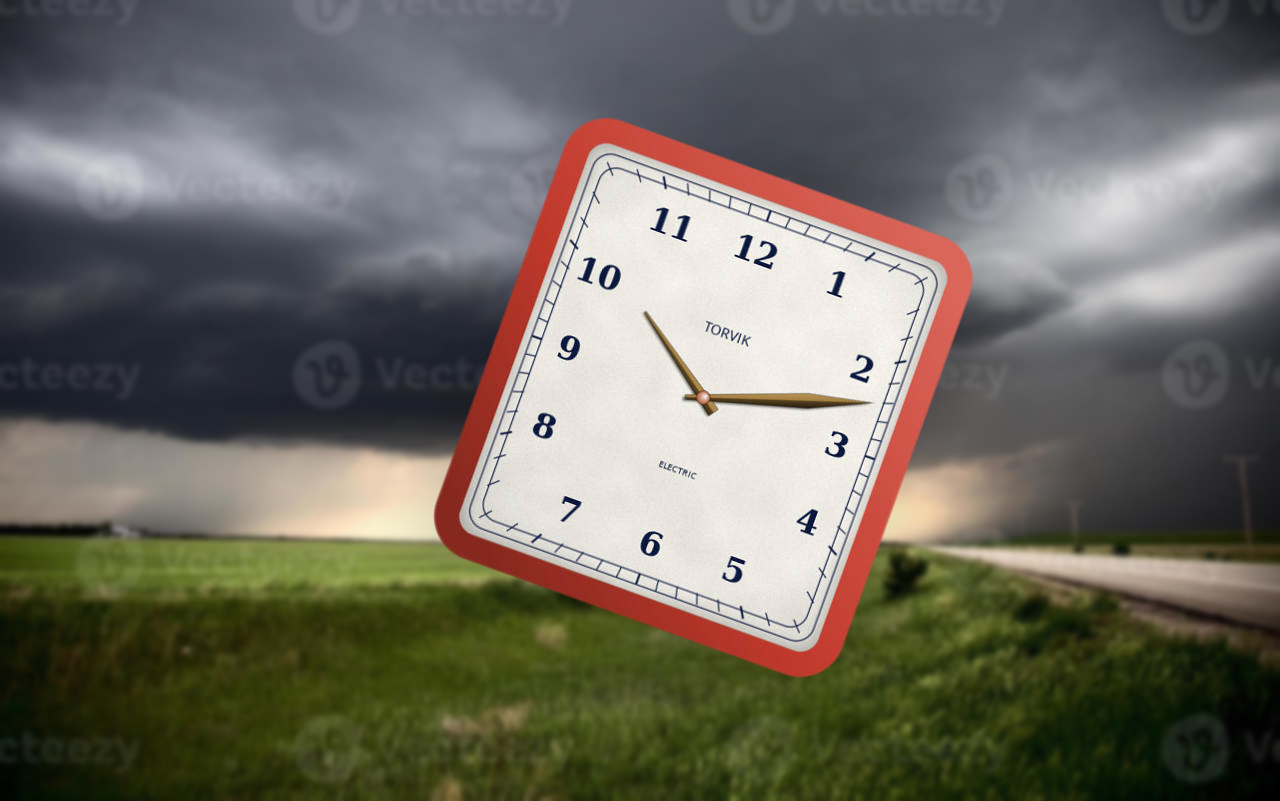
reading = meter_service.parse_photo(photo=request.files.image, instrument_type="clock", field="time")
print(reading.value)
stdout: 10:12
